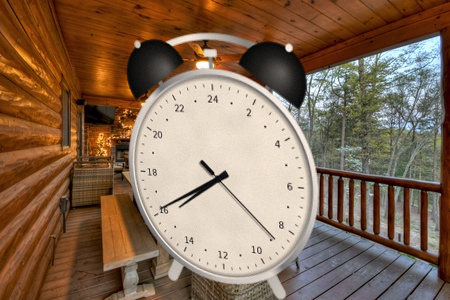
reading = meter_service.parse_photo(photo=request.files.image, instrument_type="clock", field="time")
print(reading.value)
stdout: 15:40:22
